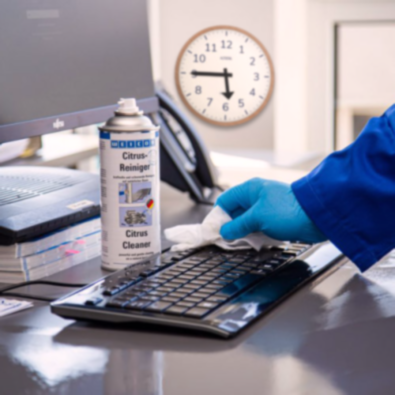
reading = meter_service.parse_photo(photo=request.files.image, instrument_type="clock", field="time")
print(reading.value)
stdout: 5:45
